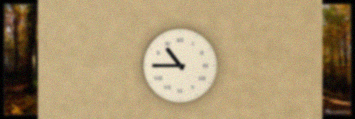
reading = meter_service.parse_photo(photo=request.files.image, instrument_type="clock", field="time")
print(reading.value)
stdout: 10:45
